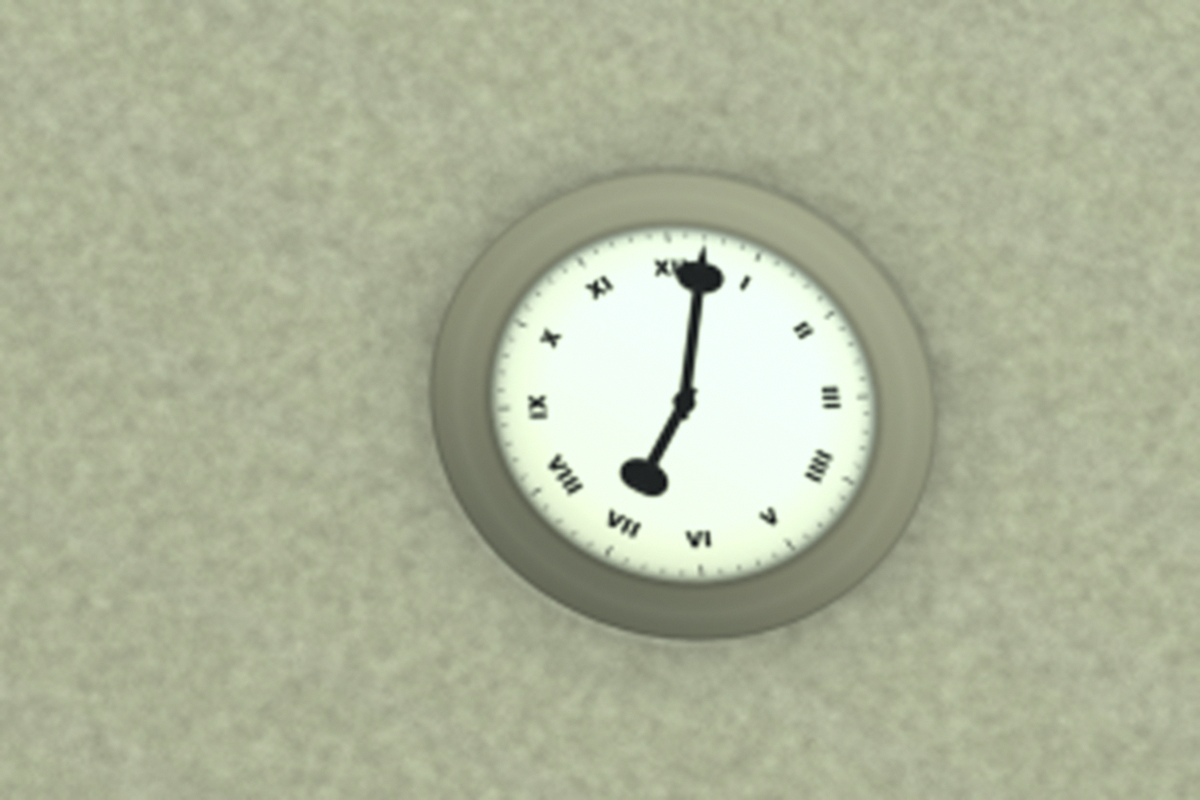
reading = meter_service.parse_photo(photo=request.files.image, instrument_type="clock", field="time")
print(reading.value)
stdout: 7:02
